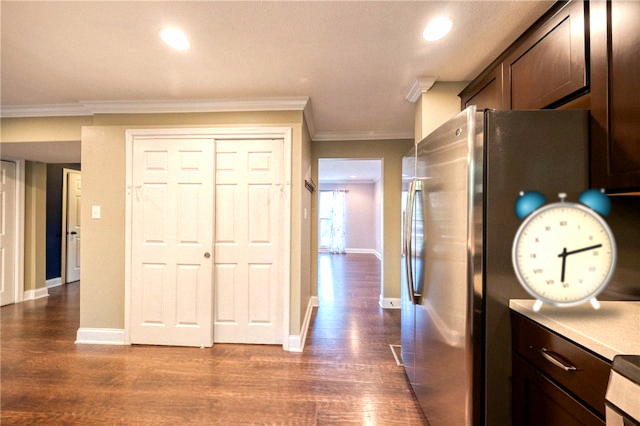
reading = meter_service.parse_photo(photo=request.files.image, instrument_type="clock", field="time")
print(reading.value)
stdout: 6:13
